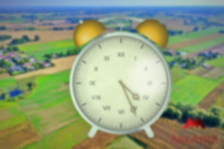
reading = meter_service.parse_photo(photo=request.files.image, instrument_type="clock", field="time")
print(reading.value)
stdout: 4:26
